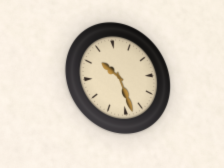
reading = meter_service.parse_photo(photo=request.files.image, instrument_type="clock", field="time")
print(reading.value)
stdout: 10:28
